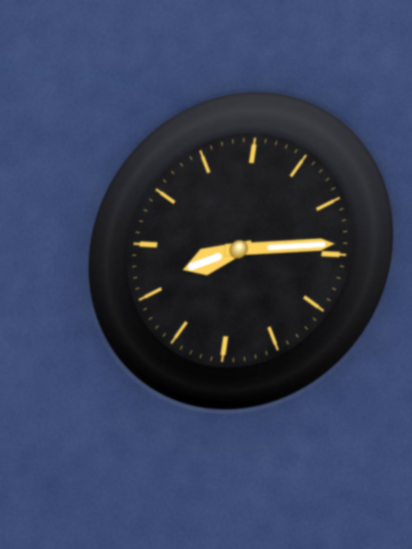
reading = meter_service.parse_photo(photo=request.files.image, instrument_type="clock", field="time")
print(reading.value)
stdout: 8:14
